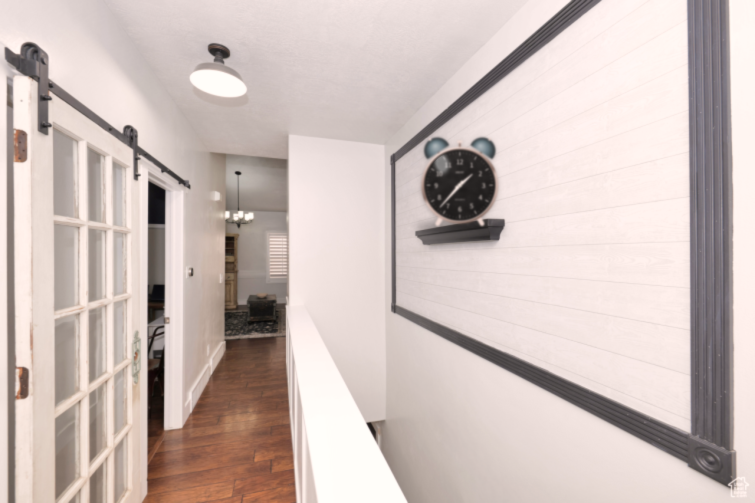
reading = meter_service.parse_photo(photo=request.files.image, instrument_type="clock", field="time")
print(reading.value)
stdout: 1:37
